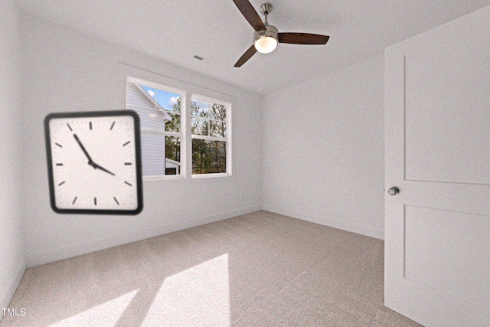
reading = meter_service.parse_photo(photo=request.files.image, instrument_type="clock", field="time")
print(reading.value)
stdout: 3:55
